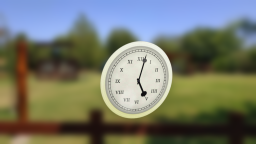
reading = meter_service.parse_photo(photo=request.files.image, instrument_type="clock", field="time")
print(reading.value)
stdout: 5:02
